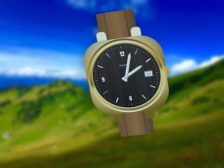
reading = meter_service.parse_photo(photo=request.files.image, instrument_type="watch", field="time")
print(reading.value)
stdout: 2:03
